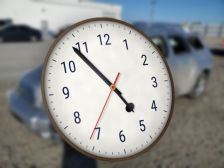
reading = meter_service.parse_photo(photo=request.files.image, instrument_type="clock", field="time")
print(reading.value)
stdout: 4:53:36
